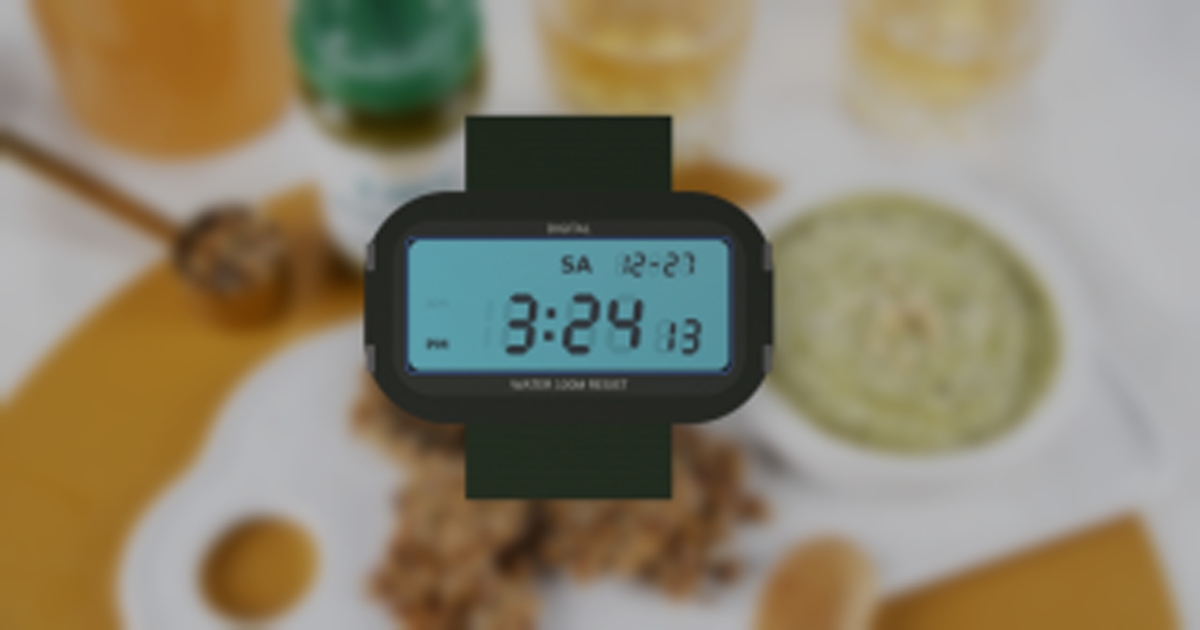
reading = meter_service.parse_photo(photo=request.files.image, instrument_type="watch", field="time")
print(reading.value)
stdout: 3:24:13
